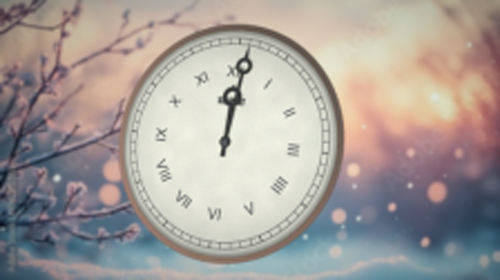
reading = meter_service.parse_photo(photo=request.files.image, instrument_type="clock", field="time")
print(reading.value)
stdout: 12:01
